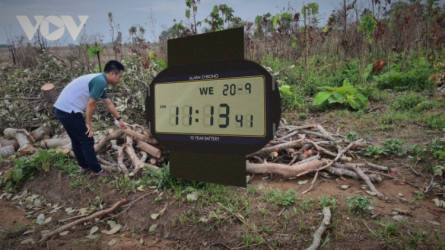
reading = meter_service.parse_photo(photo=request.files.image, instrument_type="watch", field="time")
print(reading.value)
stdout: 11:13:41
